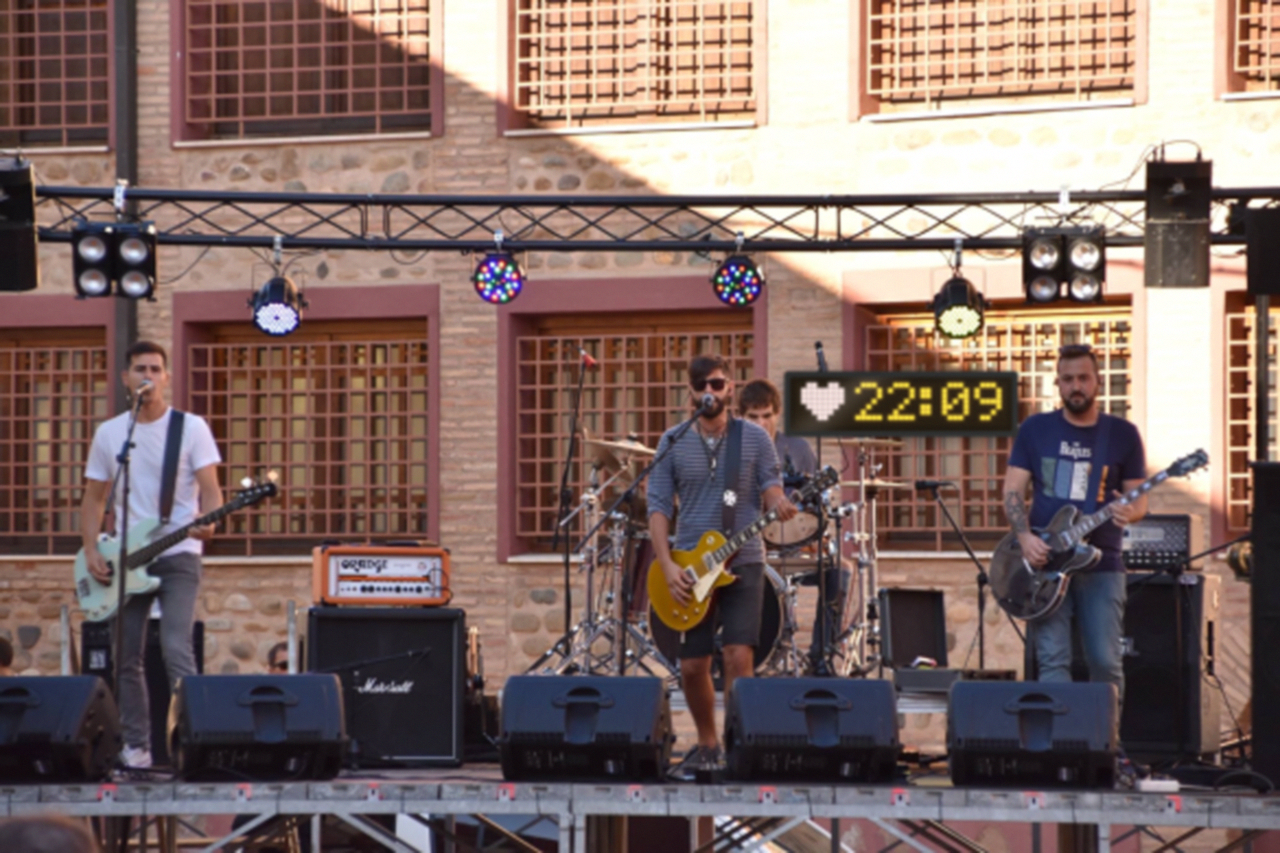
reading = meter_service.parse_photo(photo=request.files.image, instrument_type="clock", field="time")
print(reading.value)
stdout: 22:09
